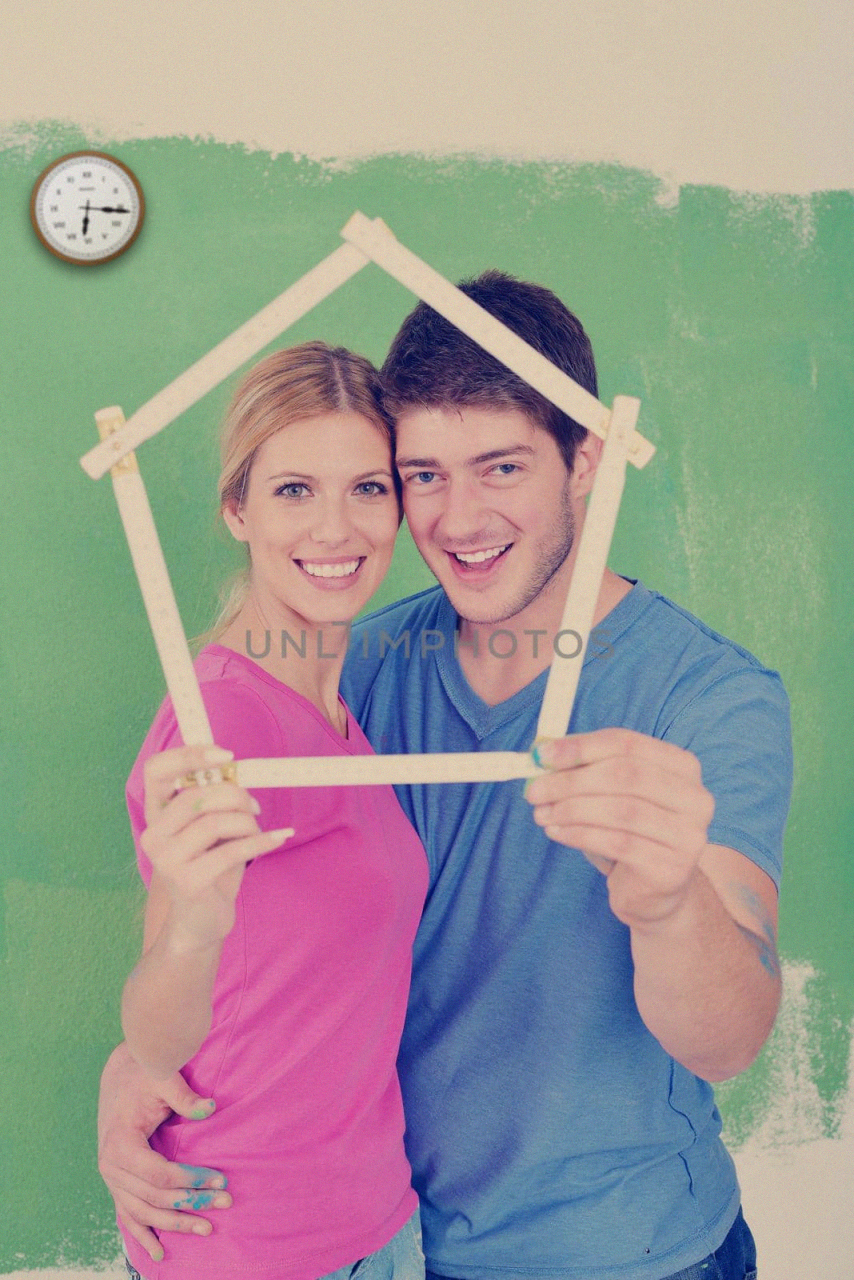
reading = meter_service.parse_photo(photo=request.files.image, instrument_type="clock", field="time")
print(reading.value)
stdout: 6:16
